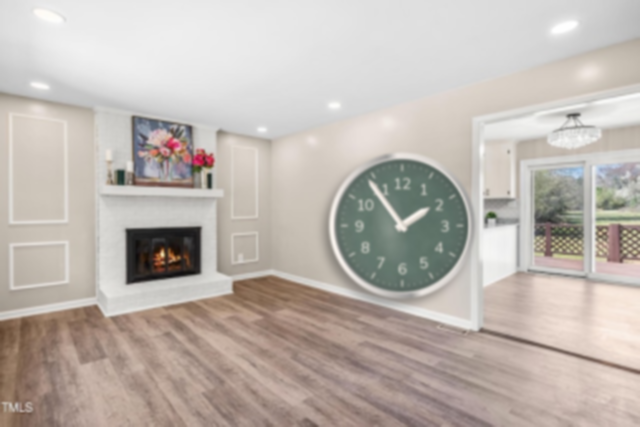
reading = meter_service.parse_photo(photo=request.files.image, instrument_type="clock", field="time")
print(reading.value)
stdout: 1:54
